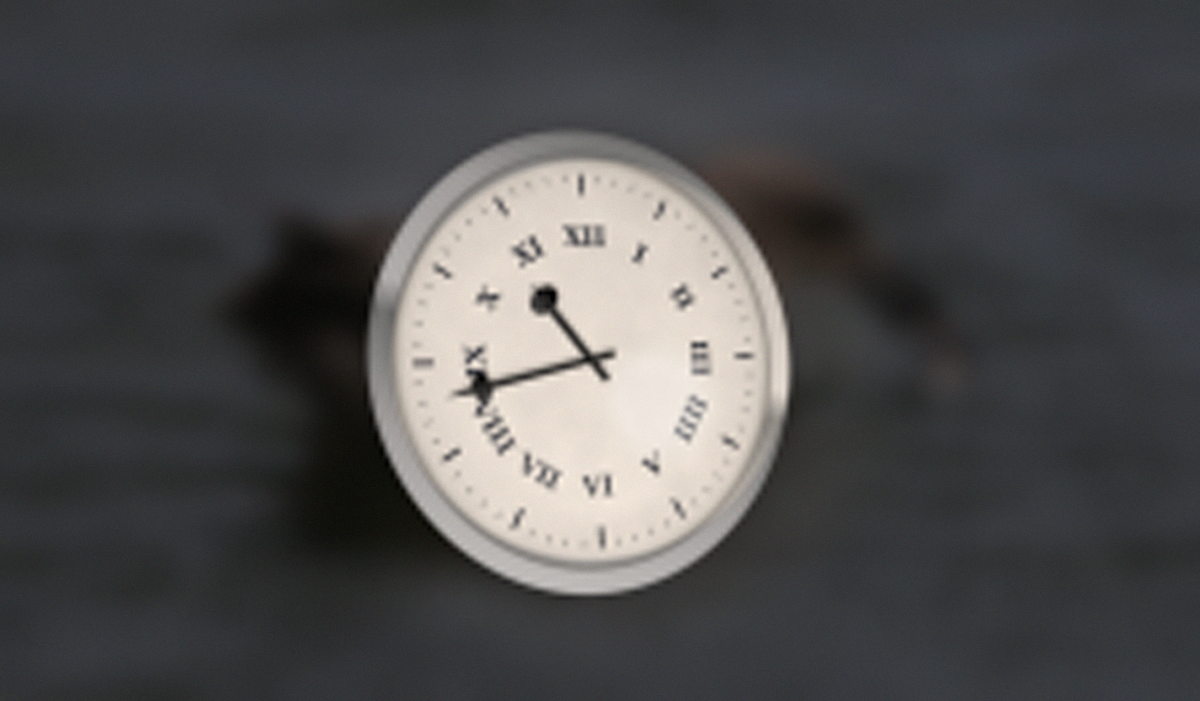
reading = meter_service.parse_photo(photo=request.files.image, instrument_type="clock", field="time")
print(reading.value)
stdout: 10:43
